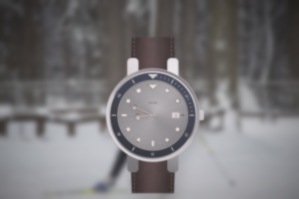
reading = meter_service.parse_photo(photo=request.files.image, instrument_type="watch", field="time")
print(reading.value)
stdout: 8:49
